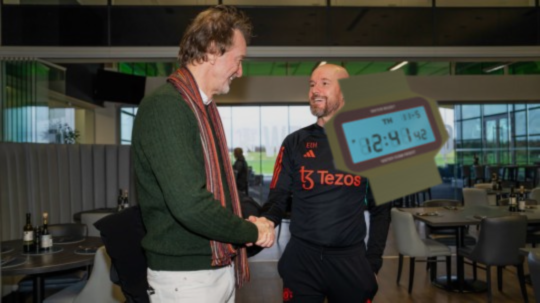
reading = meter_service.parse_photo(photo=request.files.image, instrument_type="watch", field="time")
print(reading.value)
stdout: 12:41
